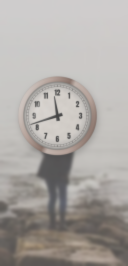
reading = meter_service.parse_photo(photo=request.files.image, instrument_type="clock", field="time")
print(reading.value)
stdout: 11:42
